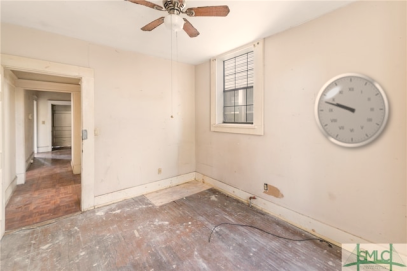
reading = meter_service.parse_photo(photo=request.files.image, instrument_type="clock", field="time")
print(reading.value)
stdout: 9:48
